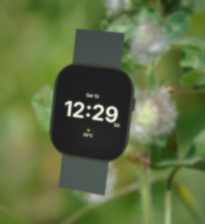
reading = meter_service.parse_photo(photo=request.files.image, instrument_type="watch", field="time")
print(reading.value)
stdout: 12:29
